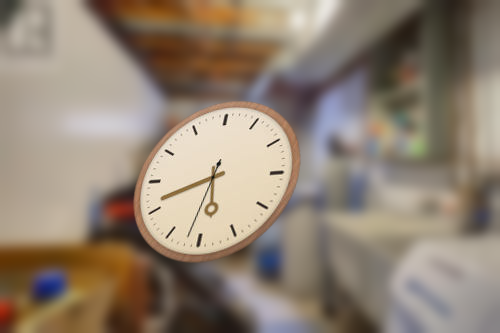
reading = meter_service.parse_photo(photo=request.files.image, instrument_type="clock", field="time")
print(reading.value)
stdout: 5:41:32
